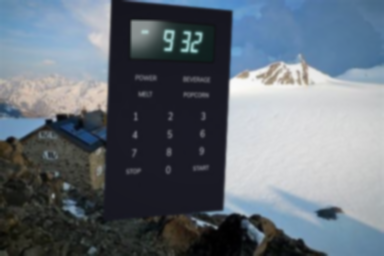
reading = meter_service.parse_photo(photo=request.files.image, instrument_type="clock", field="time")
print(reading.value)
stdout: 9:32
